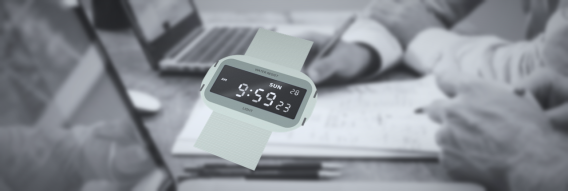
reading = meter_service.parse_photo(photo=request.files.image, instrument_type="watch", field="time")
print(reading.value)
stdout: 9:59:23
